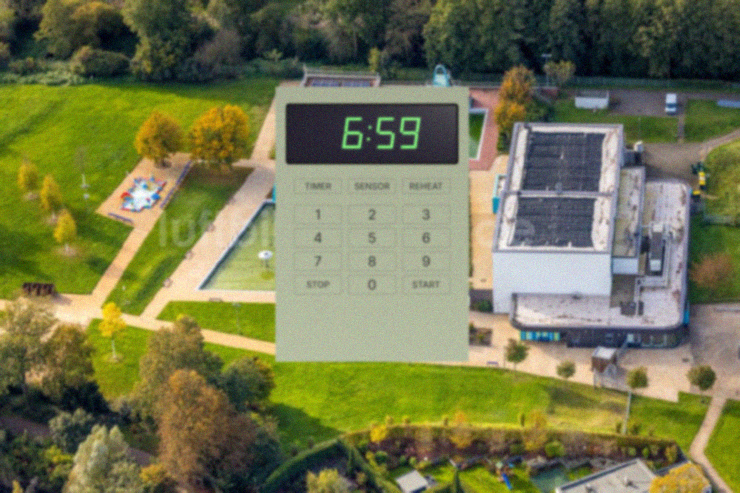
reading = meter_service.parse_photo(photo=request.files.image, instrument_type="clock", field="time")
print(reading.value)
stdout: 6:59
